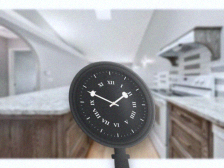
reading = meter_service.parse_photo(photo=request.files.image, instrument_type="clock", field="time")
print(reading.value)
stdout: 1:49
